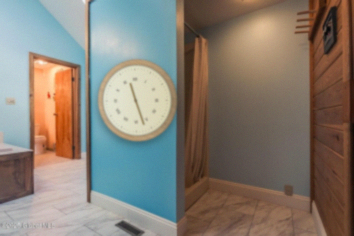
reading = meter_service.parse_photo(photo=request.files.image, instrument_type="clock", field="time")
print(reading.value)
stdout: 11:27
